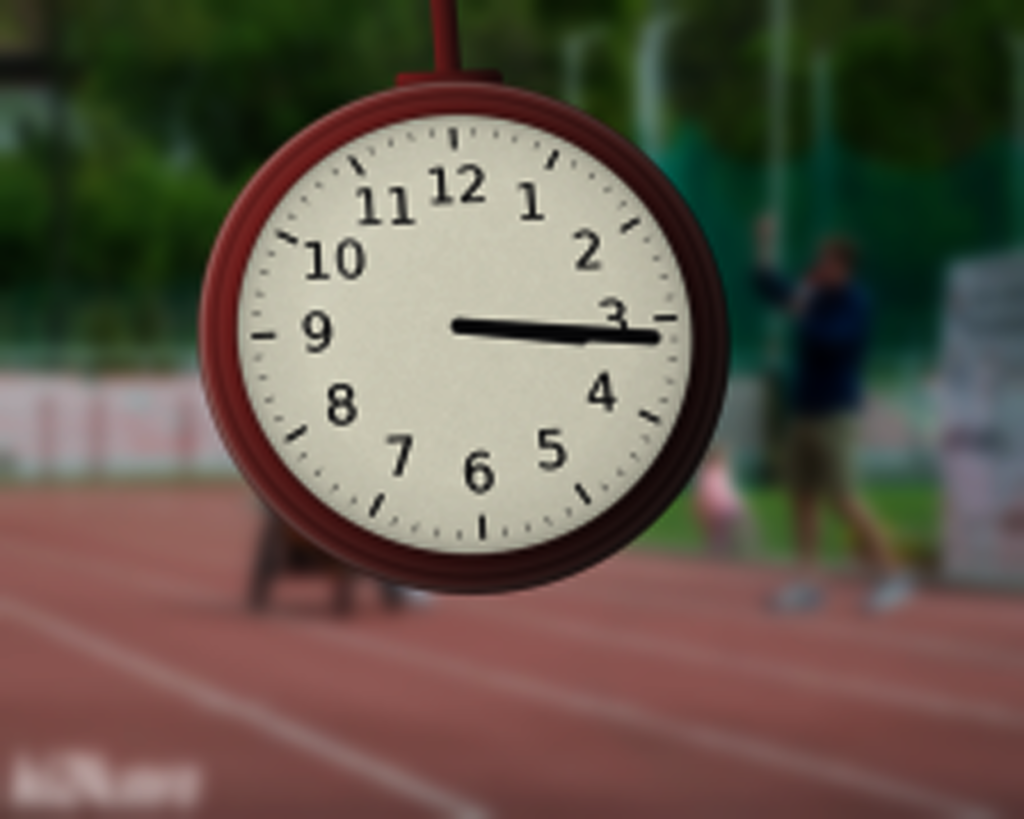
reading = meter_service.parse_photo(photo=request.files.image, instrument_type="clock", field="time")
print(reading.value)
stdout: 3:16
